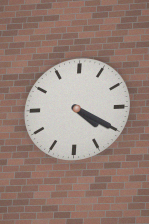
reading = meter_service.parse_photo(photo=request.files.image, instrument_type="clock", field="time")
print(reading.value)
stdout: 4:20
